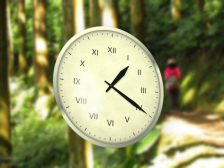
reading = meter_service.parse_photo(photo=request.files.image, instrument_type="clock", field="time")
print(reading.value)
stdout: 1:20
